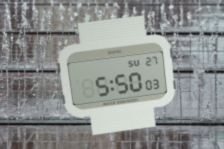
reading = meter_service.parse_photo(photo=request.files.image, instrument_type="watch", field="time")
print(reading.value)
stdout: 5:50:03
